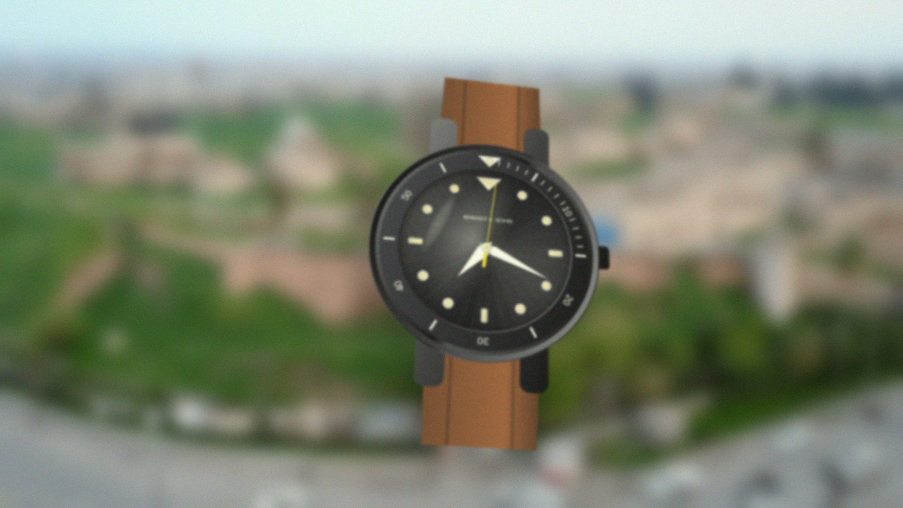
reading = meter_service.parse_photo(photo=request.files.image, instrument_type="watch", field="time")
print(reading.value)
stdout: 7:19:01
